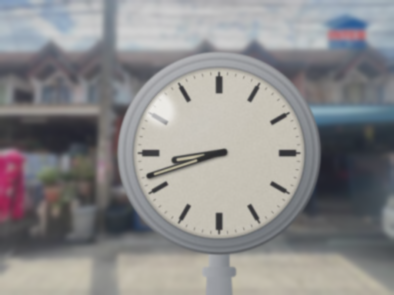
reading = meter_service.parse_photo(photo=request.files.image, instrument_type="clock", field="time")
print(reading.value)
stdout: 8:42
